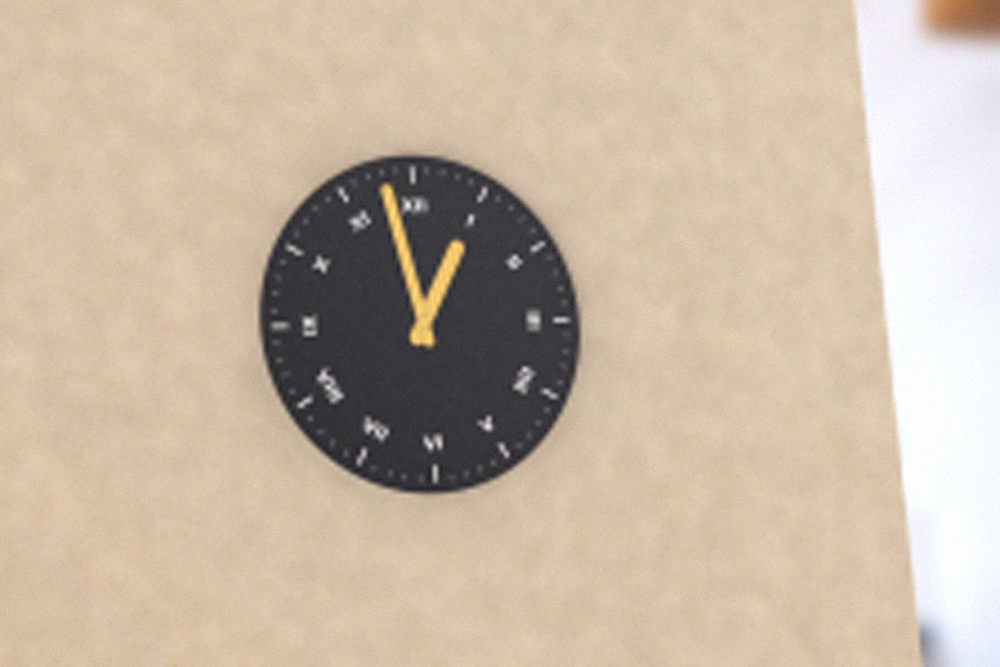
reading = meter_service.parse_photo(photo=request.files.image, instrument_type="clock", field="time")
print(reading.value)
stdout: 12:58
